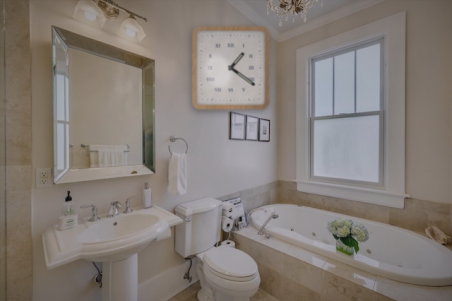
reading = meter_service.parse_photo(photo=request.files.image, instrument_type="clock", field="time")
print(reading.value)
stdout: 1:21
